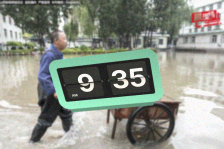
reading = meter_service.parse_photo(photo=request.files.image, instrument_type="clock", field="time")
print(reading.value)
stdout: 9:35
